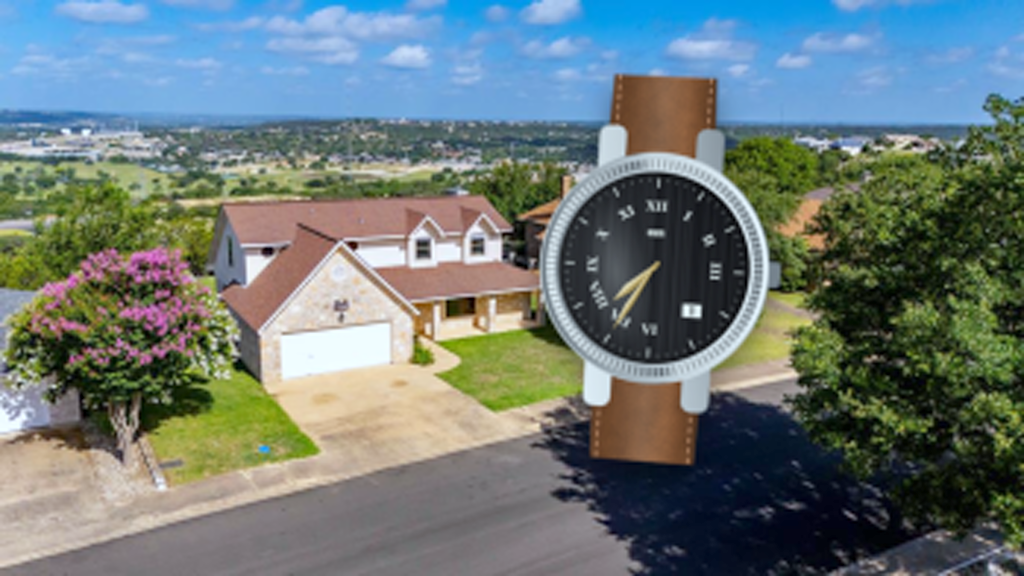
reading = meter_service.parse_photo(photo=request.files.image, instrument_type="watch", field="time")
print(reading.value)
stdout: 7:35
